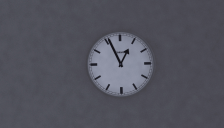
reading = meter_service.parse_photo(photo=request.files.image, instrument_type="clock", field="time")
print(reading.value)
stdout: 12:56
